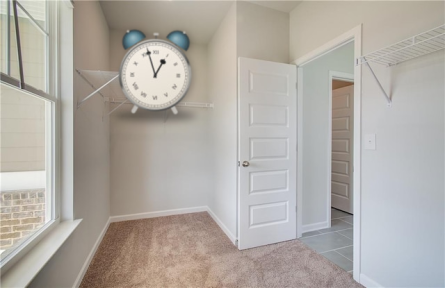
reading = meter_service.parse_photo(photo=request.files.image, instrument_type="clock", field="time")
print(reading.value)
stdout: 12:57
